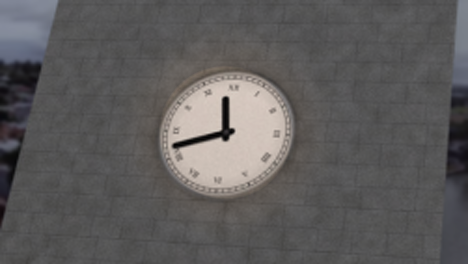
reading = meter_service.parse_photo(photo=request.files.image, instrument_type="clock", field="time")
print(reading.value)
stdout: 11:42
